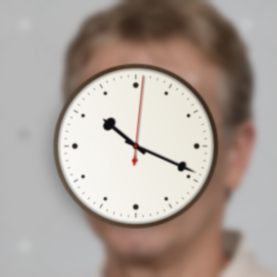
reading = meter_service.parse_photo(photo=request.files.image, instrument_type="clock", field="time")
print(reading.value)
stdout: 10:19:01
